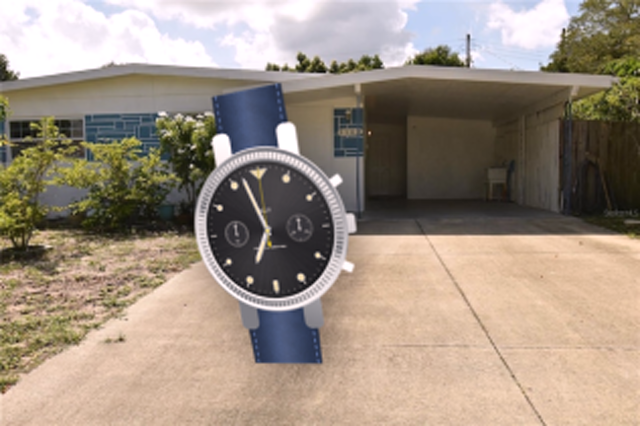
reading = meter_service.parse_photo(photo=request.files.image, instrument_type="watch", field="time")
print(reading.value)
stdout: 6:57
